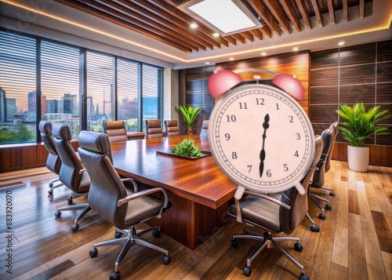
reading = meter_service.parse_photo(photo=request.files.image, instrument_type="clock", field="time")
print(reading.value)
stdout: 12:32
